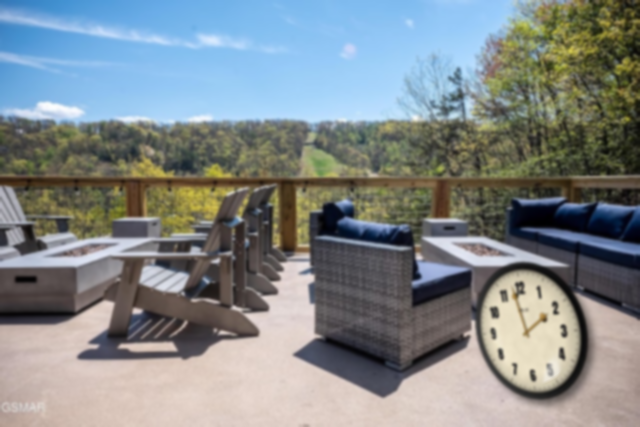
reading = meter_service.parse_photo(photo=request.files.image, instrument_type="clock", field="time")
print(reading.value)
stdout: 1:58
